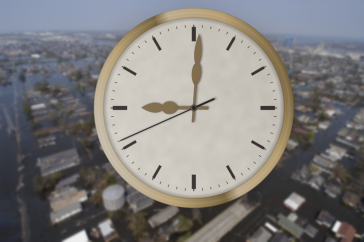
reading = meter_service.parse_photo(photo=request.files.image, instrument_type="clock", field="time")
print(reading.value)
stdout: 9:00:41
